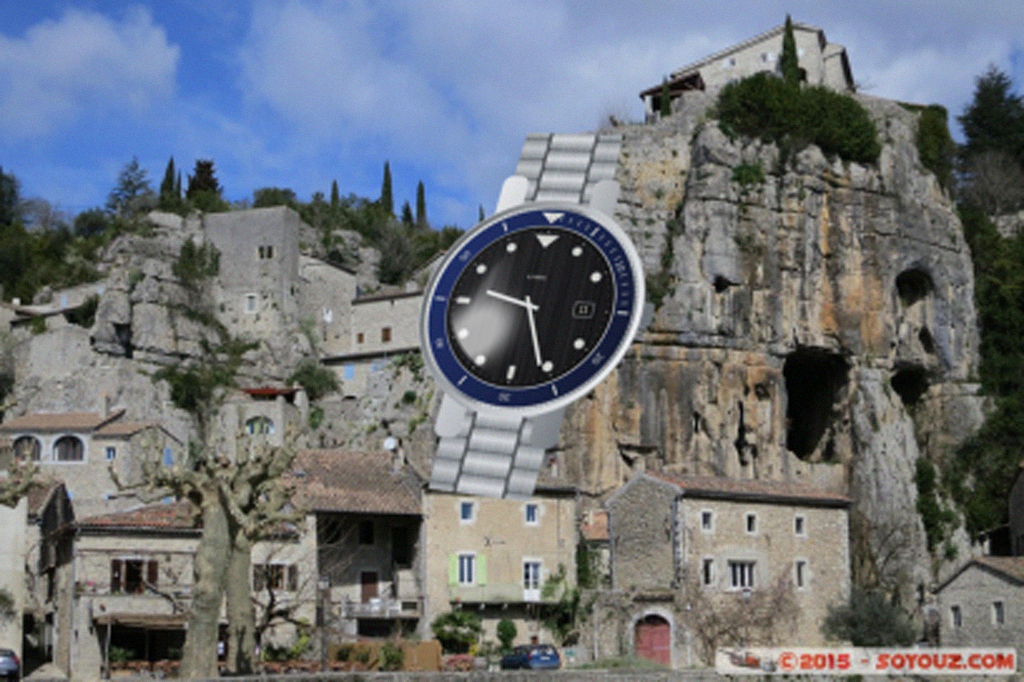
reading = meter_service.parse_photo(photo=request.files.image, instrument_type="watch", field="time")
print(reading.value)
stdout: 9:26
